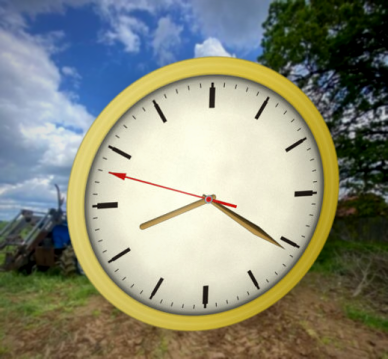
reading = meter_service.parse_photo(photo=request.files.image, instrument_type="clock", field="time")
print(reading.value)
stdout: 8:20:48
